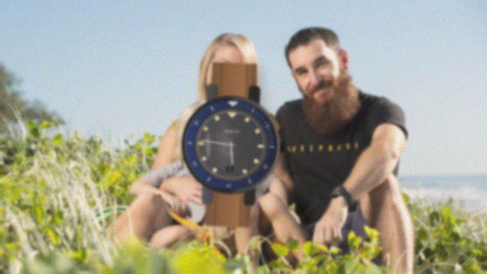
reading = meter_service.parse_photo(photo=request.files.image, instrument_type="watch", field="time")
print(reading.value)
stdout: 5:46
